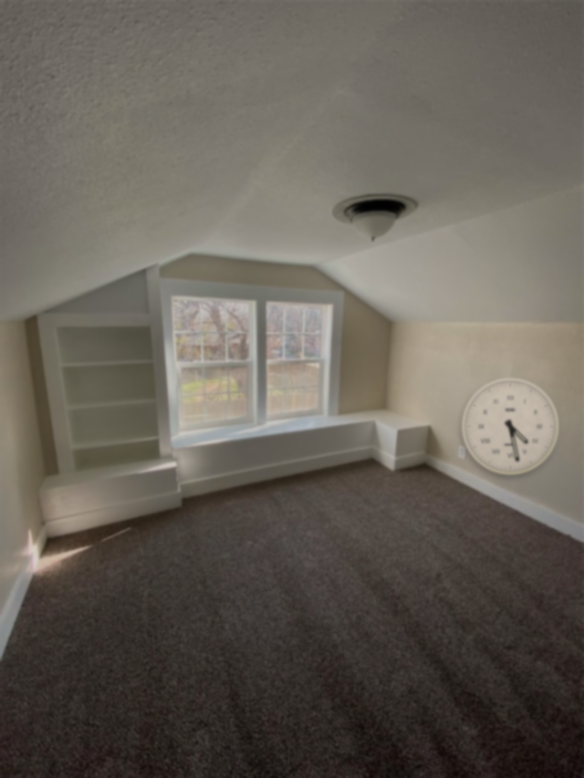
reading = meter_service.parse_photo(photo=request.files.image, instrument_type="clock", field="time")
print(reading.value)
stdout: 4:28
